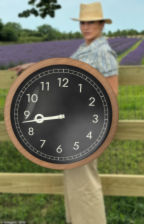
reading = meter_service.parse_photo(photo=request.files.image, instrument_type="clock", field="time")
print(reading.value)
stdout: 8:43
